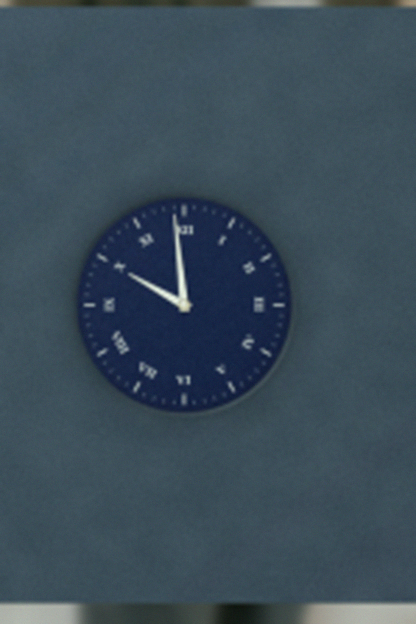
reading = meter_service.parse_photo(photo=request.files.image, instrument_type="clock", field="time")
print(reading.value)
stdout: 9:59
